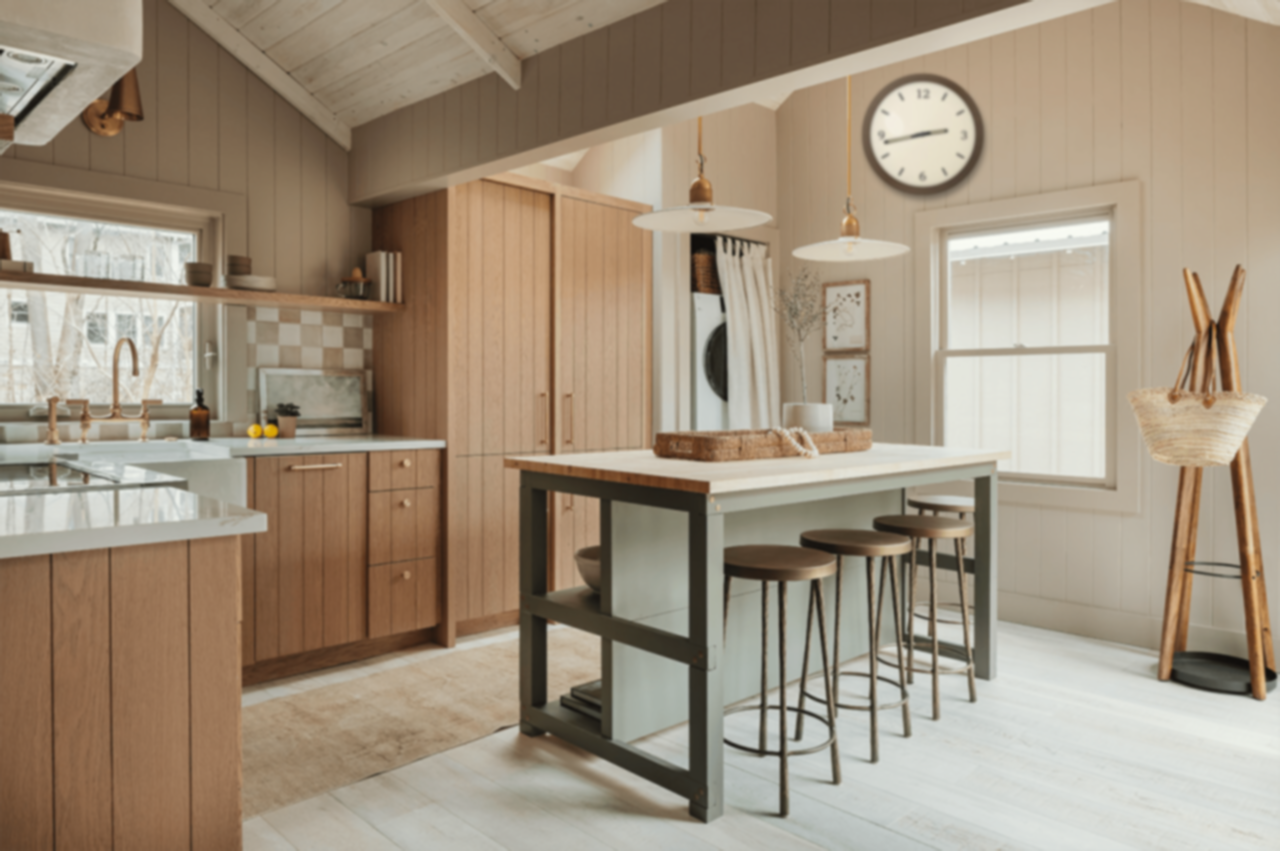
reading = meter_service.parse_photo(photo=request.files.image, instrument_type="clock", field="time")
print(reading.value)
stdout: 2:43
